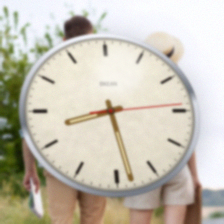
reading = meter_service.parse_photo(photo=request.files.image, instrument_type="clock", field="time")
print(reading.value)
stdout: 8:28:14
